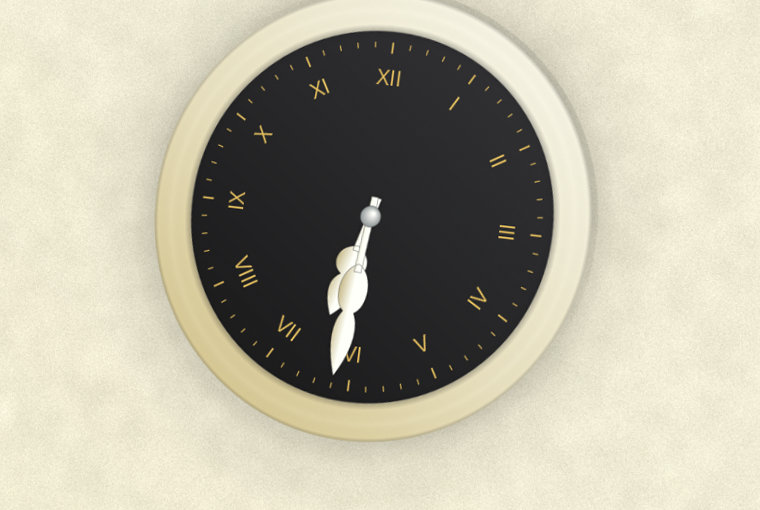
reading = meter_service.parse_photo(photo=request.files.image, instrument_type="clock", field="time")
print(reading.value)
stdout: 6:31
